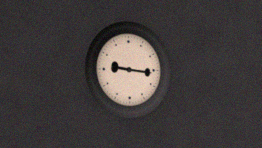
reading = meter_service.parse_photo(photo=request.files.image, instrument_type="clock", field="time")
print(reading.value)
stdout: 9:16
